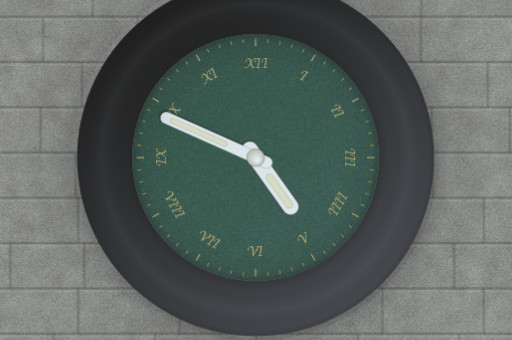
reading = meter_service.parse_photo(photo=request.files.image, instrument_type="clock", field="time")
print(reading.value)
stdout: 4:49
